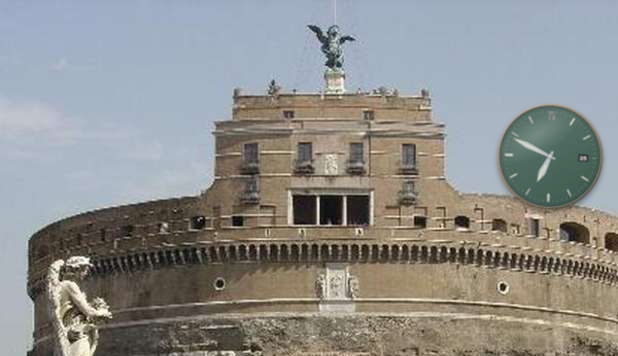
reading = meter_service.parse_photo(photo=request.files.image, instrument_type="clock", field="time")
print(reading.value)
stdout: 6:49
